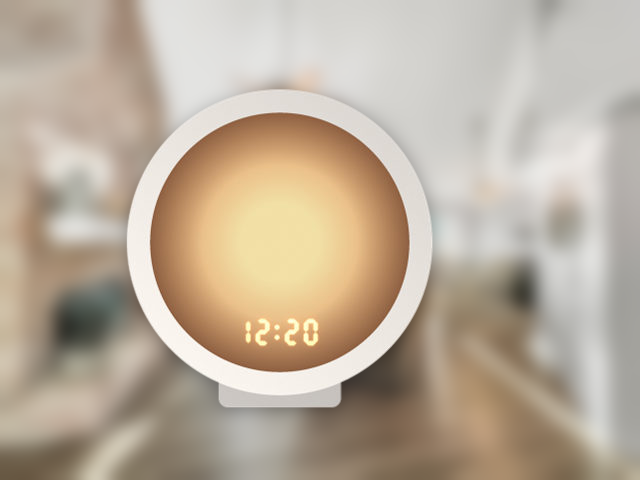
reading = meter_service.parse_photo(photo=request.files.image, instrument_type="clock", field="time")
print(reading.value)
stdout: 12:20
